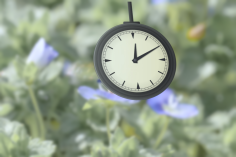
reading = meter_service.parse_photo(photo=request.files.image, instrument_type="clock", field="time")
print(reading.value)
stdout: 12:10
